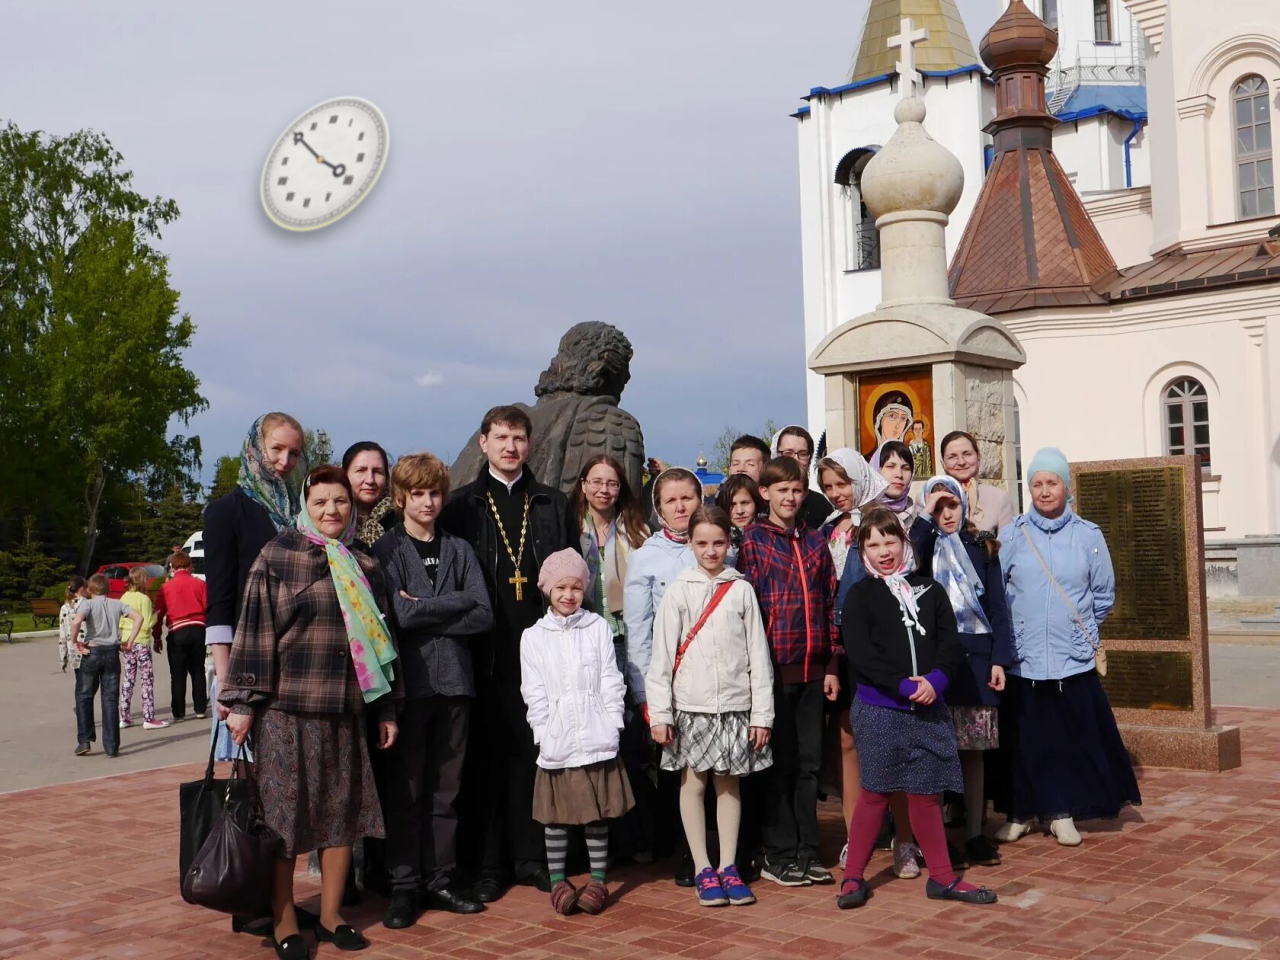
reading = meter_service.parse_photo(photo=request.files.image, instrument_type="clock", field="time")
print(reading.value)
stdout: 3:51
